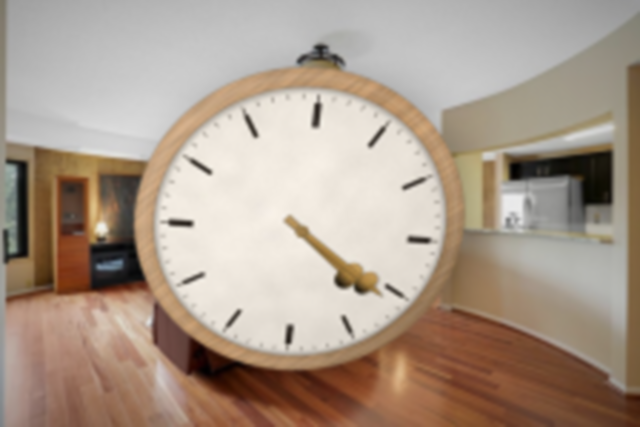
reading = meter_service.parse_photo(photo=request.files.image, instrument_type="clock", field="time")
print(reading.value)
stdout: 4:21
